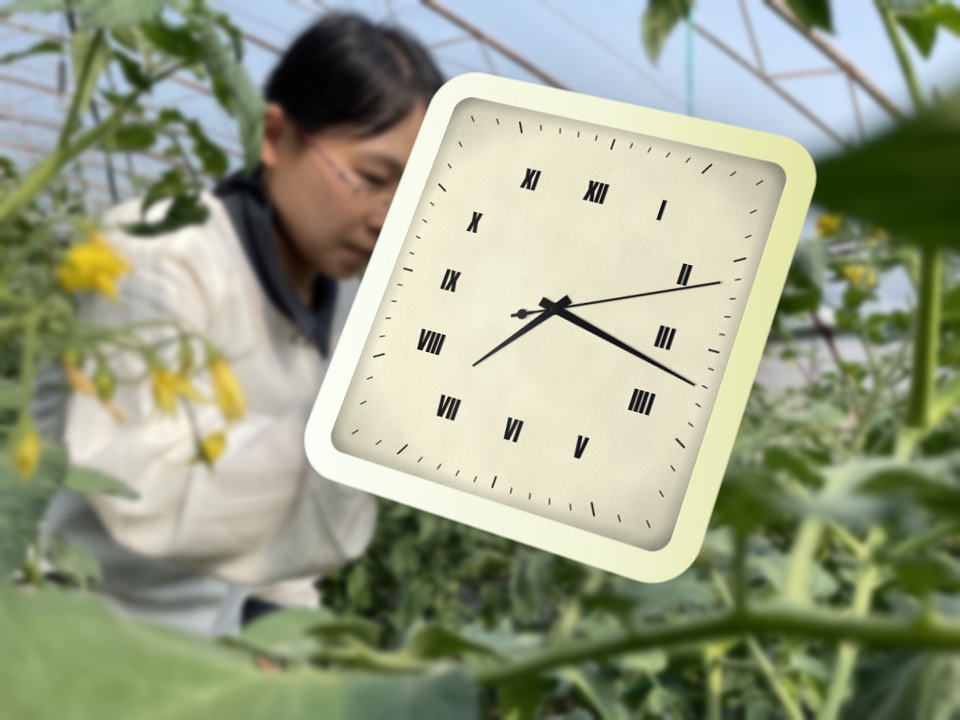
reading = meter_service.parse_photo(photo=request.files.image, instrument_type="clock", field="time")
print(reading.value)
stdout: 7:17:11
